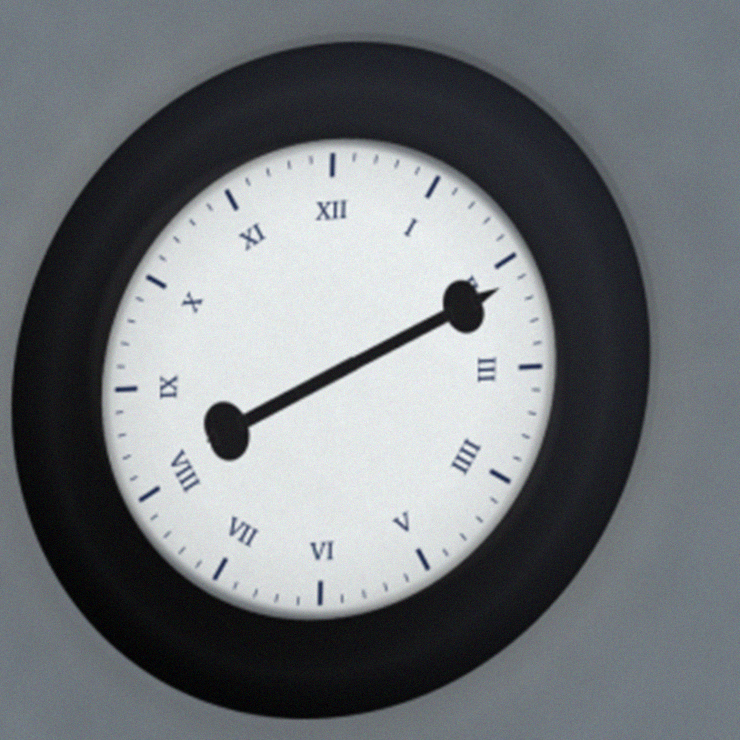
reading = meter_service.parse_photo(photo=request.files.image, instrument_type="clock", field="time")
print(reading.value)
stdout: 8:11
